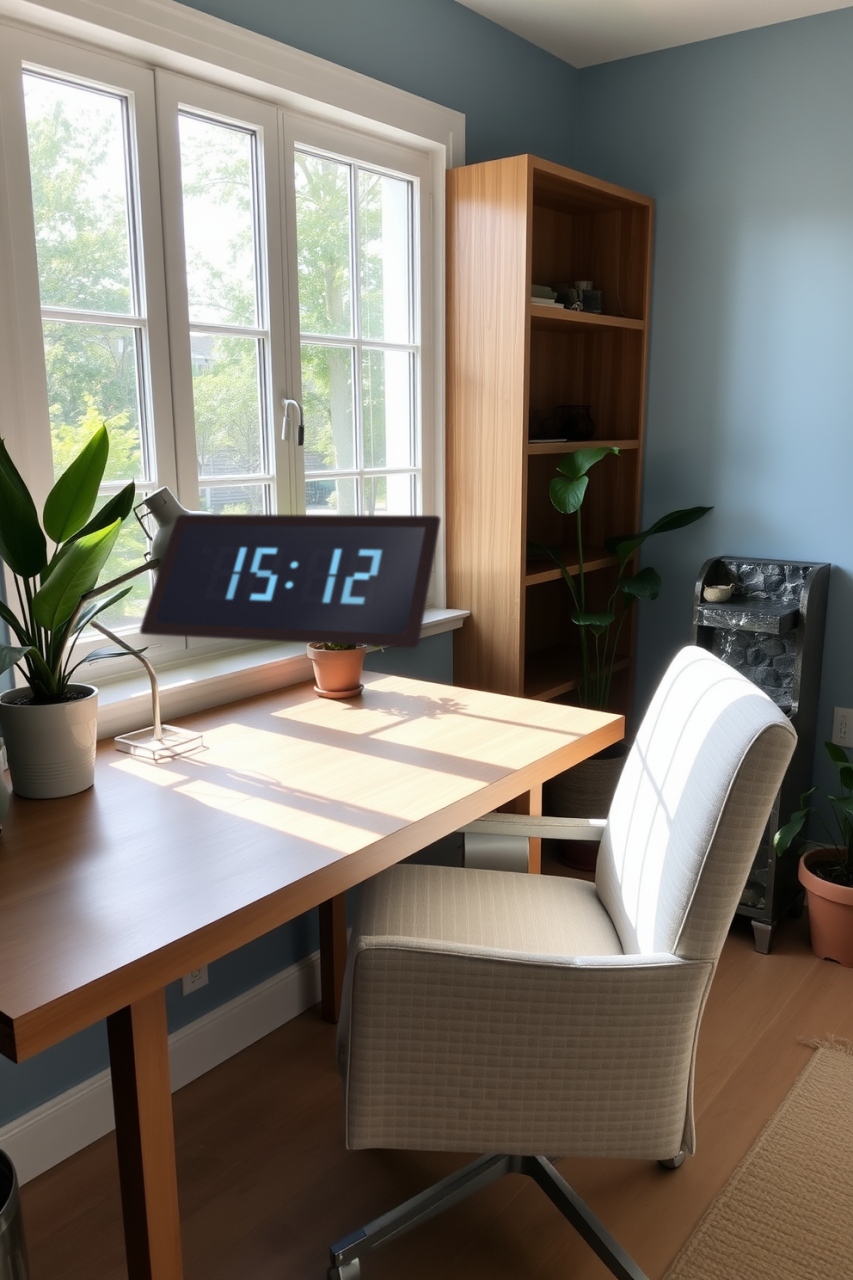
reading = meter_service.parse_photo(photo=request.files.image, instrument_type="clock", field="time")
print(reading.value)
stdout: 15:12
